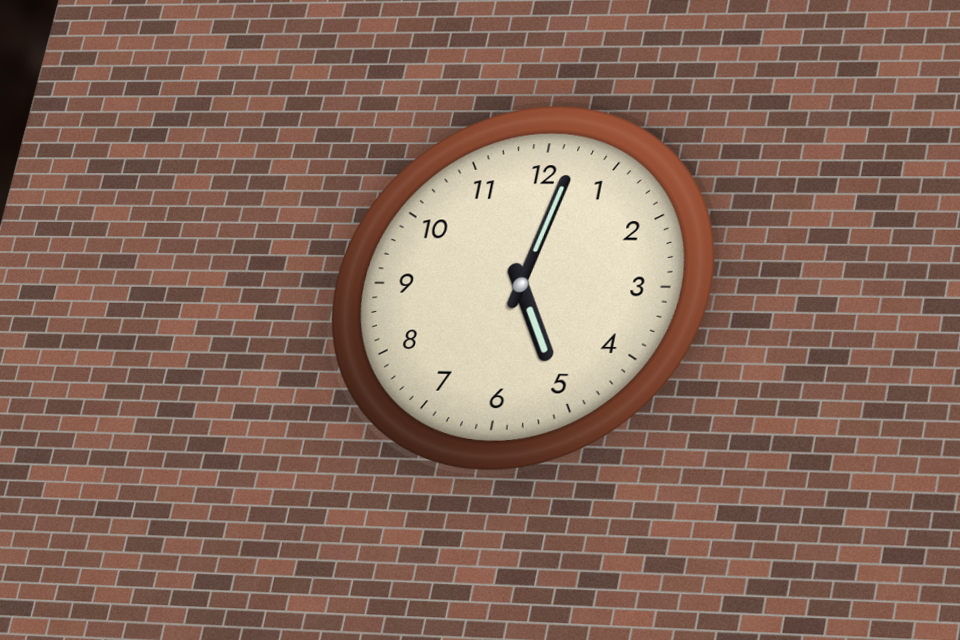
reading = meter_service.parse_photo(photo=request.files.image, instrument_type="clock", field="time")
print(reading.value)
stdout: 5:02
